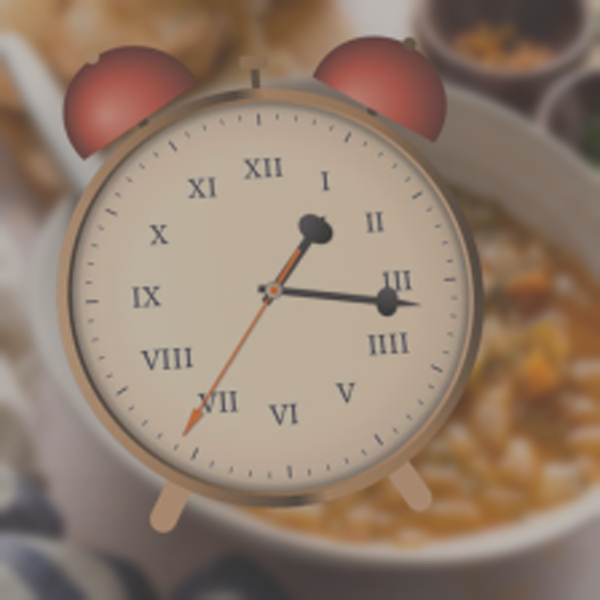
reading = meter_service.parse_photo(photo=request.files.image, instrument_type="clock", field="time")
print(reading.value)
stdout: 1:16:36
